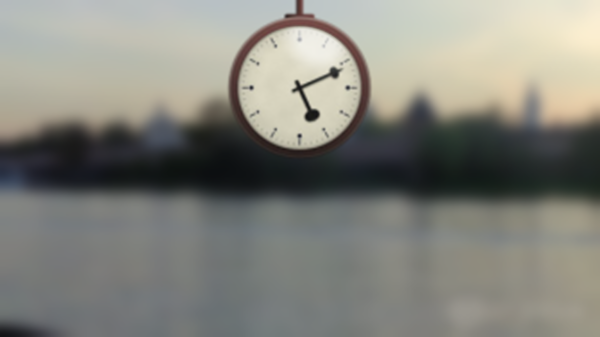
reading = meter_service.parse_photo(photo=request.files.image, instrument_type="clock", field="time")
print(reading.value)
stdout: 5:11
